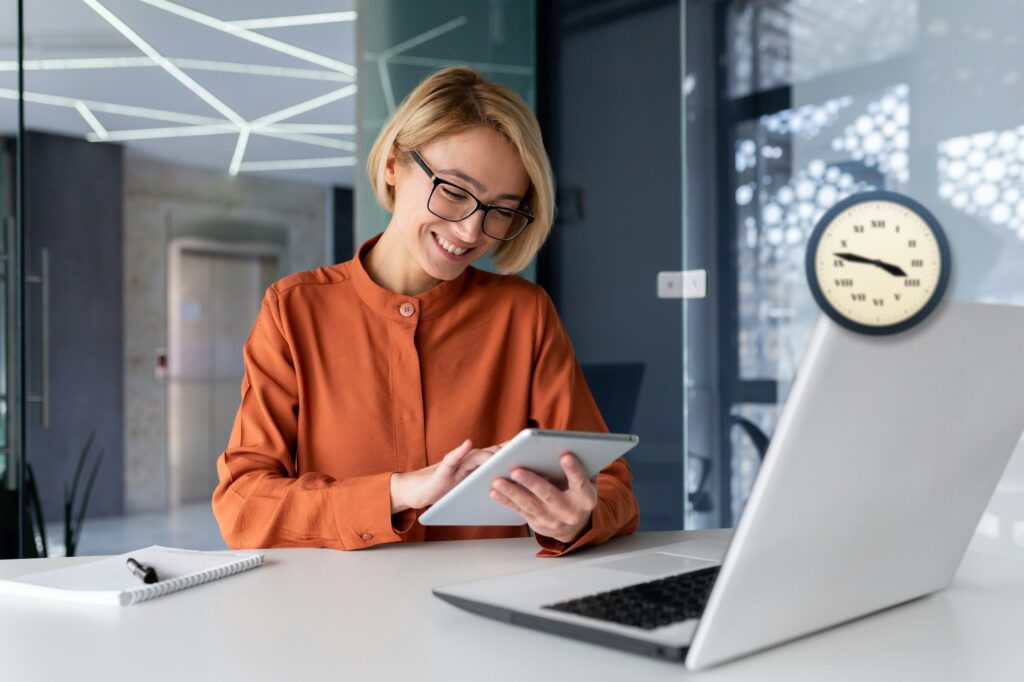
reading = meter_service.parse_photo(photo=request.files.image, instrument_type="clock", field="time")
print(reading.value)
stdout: 3:47
